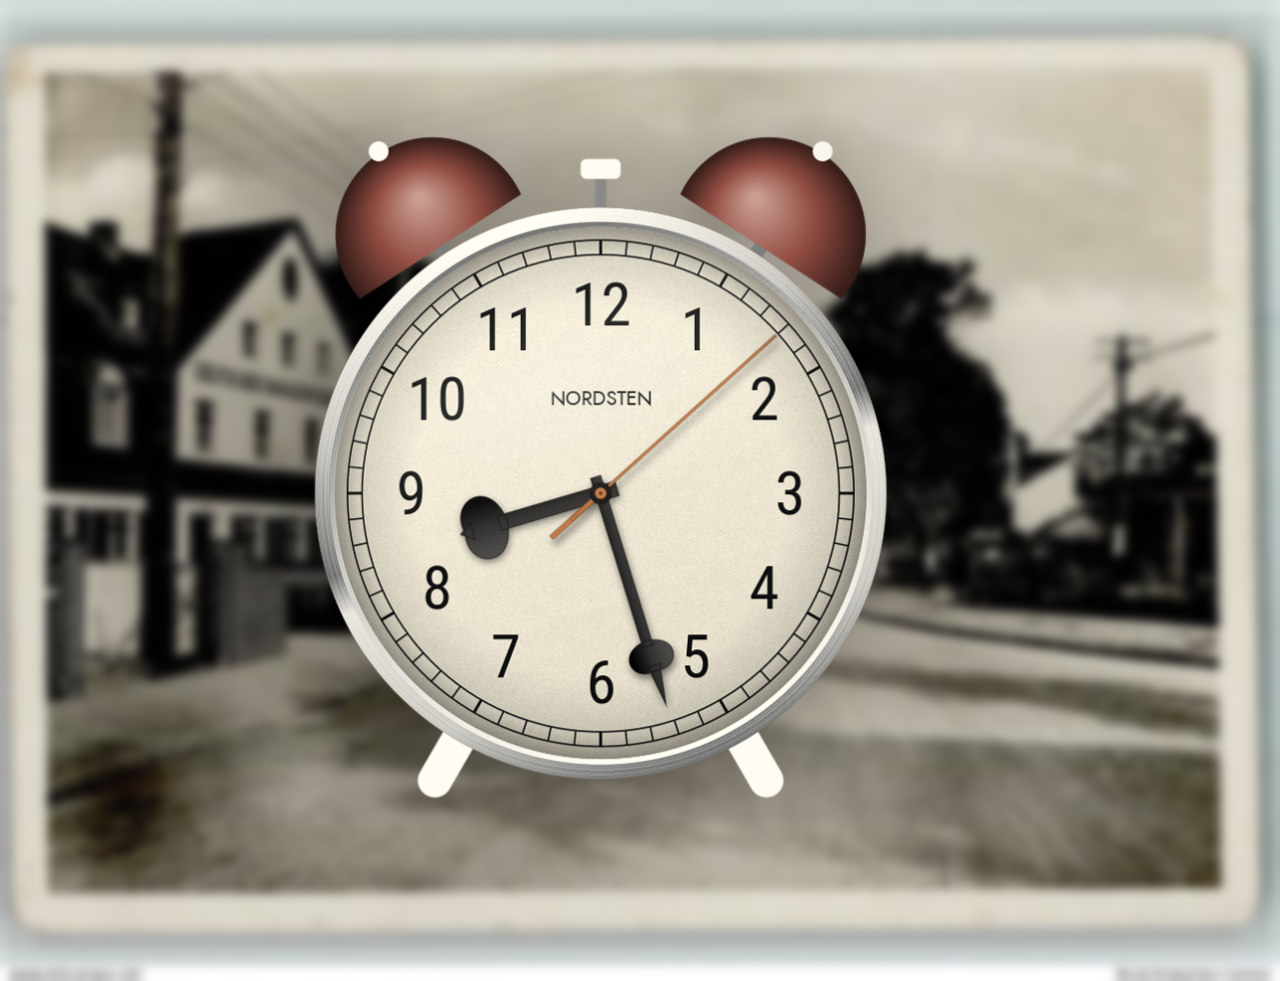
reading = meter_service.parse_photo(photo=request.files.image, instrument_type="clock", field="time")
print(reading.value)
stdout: 8:27:08
